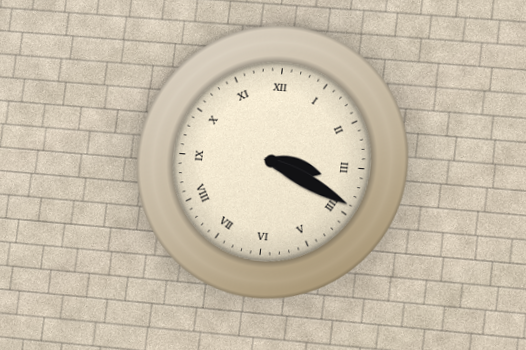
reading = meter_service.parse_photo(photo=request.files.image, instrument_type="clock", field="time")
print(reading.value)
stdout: 3:19
